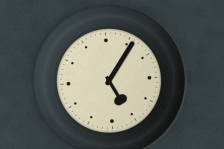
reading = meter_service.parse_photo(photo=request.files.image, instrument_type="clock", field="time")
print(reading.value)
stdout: 5:06
